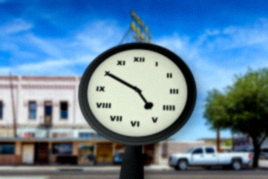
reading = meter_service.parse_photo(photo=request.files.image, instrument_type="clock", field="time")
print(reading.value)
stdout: 4:50
